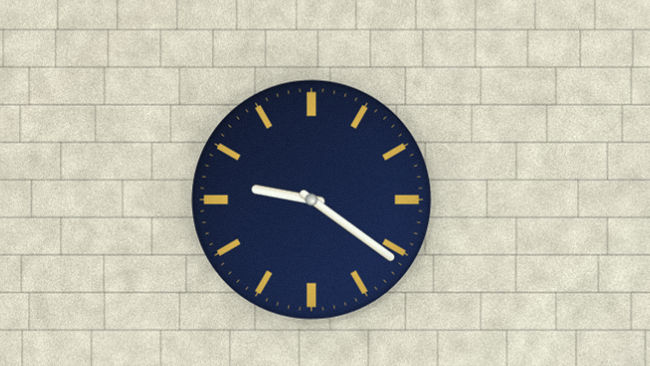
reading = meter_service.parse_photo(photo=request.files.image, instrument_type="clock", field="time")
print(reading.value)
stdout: 9:21
